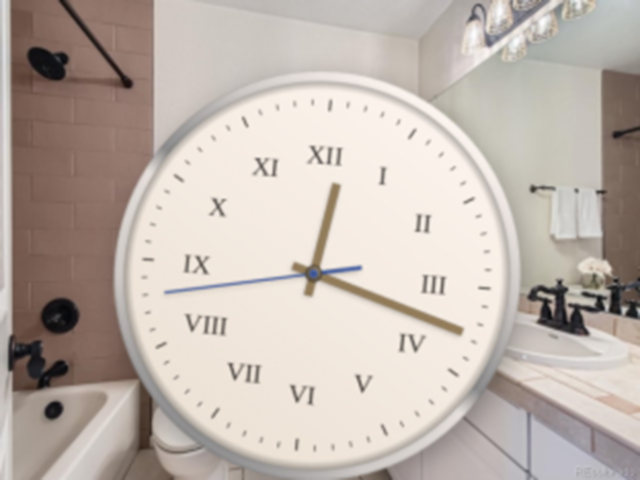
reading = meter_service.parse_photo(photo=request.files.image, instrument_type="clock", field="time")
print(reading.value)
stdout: 12:17:43
